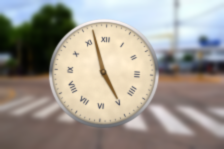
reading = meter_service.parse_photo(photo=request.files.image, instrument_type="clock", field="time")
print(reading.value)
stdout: 4:57
